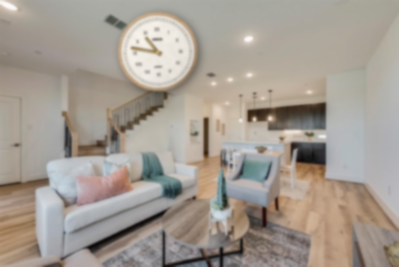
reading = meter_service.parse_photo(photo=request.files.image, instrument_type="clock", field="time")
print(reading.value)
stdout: 10:47
